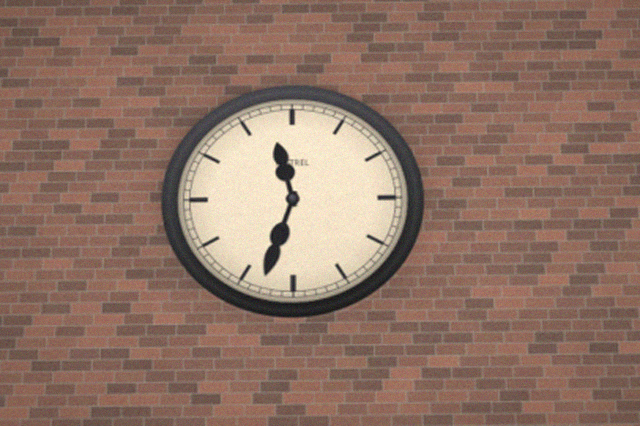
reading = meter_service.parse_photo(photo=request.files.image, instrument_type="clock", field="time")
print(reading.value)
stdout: 11:33
